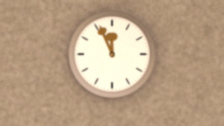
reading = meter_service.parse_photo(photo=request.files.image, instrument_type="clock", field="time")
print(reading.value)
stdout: 11:56
